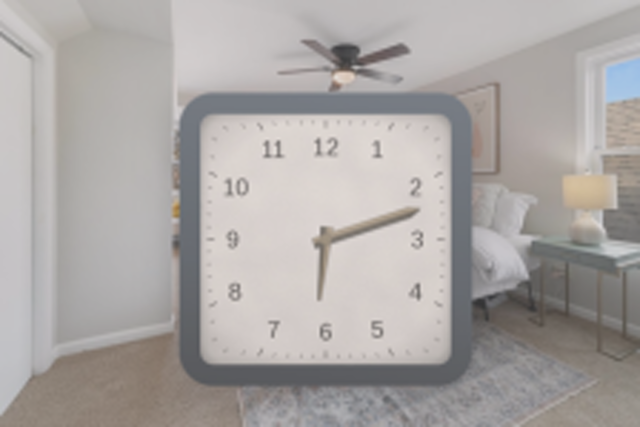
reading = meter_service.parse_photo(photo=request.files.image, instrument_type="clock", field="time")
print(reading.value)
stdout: 6:12
